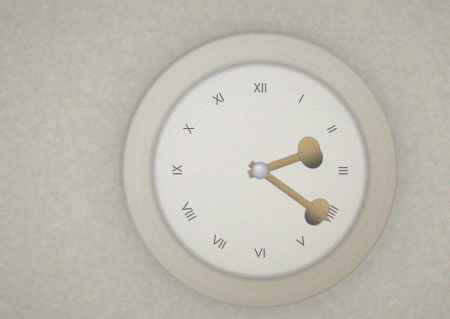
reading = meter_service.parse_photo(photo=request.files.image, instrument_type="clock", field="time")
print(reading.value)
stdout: 2:21
